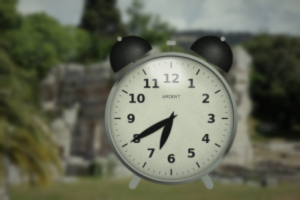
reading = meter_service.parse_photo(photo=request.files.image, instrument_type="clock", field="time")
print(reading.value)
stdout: 6:40
